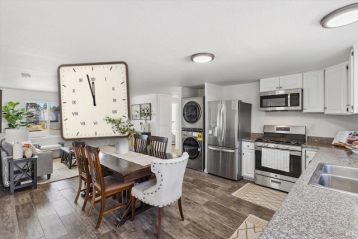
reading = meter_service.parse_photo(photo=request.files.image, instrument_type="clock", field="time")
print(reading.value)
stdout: 11:58
